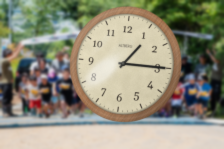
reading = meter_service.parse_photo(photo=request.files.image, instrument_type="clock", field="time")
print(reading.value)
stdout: 1:15
